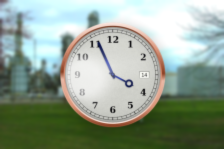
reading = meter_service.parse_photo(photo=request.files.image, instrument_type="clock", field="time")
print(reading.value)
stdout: 3:56
